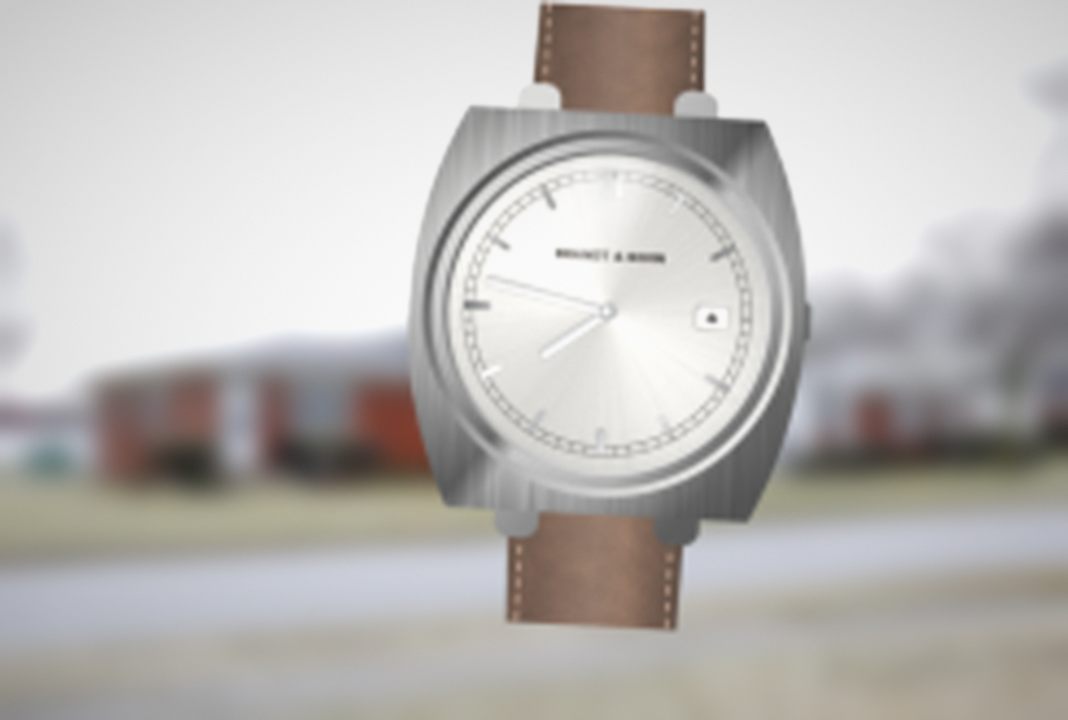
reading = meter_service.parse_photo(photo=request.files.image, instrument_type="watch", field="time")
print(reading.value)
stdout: 7:47
